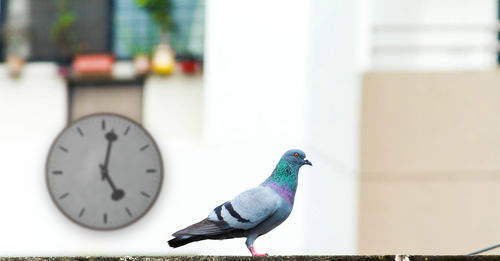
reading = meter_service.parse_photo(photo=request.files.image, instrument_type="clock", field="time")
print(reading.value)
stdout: 5:02
